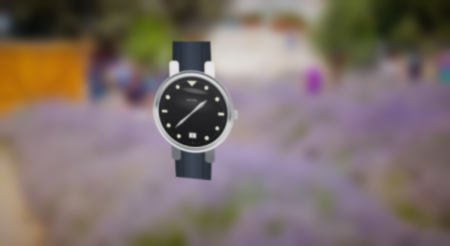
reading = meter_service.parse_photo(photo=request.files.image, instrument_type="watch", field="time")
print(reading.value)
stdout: 1:38
